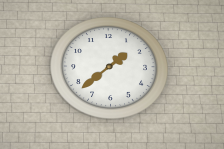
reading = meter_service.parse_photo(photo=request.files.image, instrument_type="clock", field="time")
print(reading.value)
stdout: 1:38
